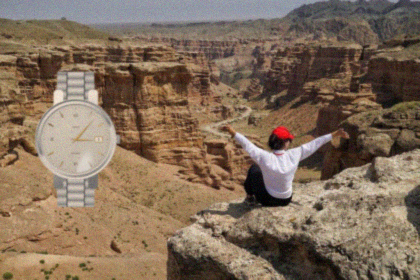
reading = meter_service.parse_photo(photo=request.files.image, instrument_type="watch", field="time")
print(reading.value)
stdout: 3:07
